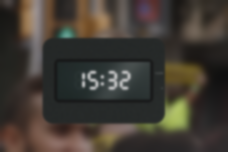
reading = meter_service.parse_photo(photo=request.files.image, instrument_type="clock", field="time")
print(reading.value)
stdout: 15:32
